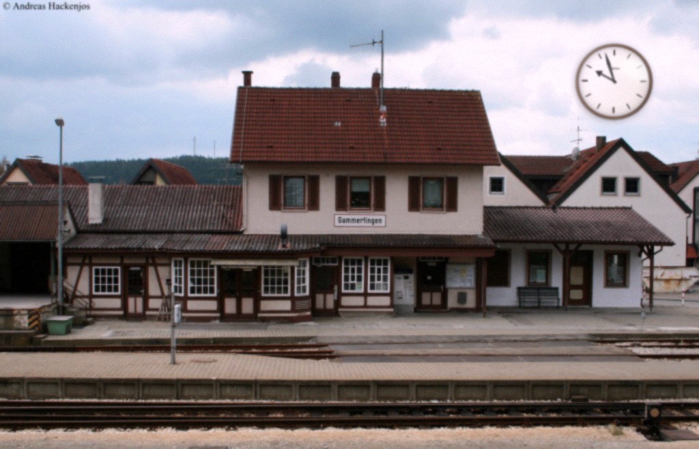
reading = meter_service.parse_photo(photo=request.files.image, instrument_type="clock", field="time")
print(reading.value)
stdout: 9:57
